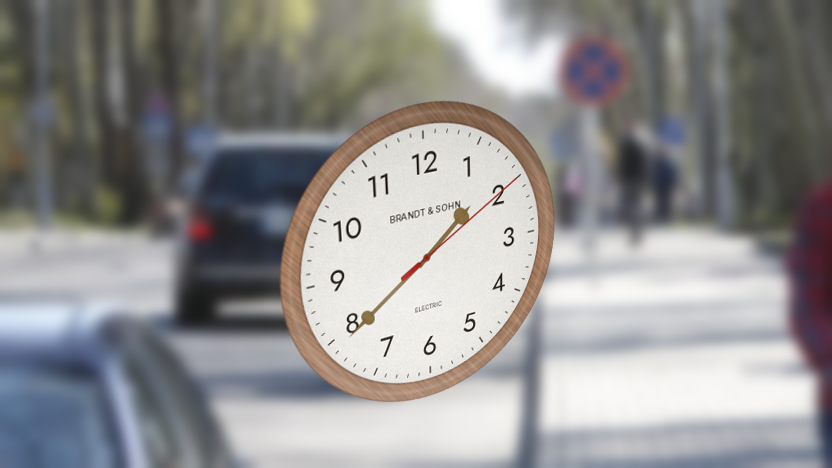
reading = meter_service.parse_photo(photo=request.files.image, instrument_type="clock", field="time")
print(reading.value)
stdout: 1:39:10
